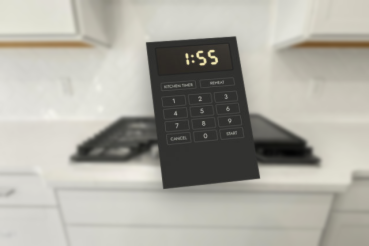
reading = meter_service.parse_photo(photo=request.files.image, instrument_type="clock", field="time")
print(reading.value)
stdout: 1:55
